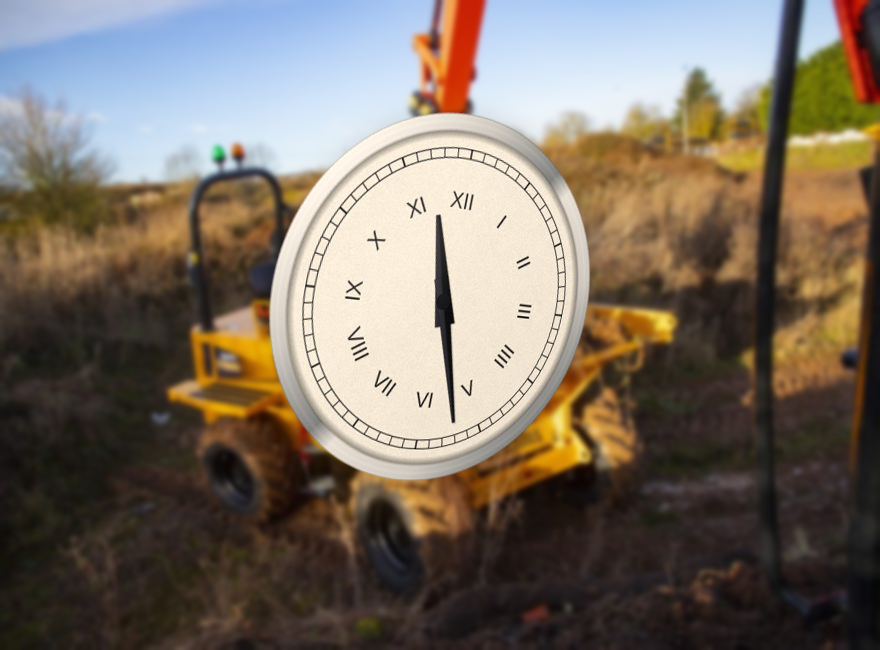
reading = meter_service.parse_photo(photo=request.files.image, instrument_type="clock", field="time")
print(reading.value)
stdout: 11:27
